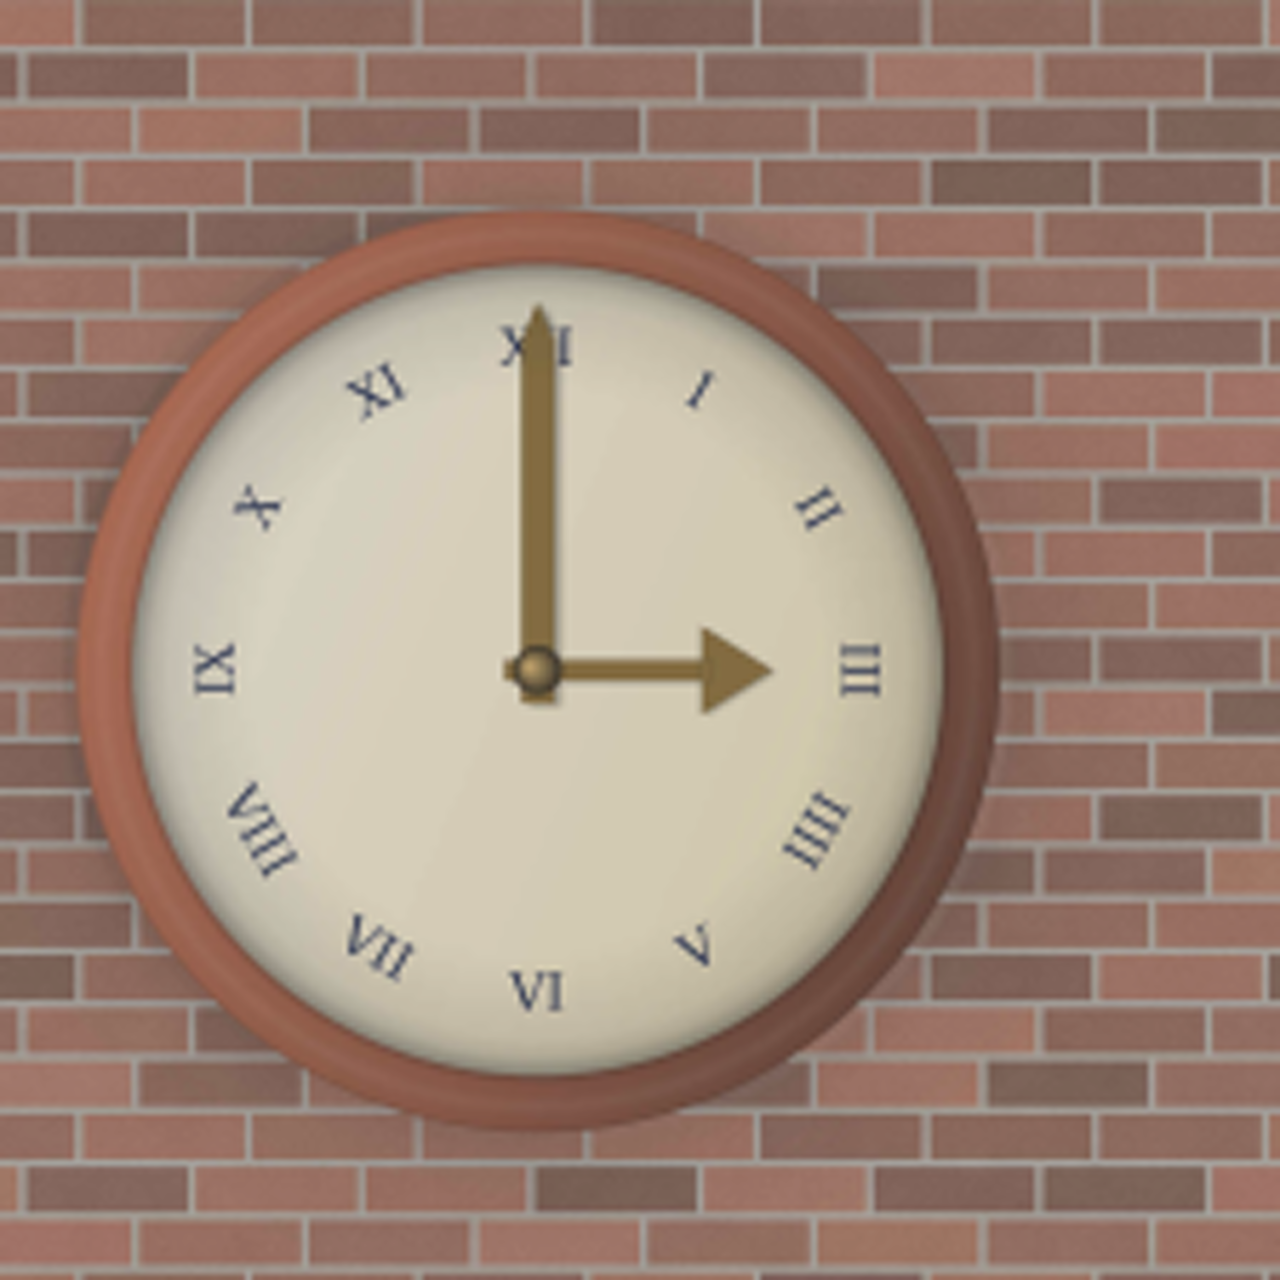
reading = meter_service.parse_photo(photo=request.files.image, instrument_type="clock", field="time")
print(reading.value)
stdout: 3:00
